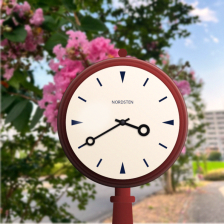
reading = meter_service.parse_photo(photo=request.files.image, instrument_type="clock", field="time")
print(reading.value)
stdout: 3:40
